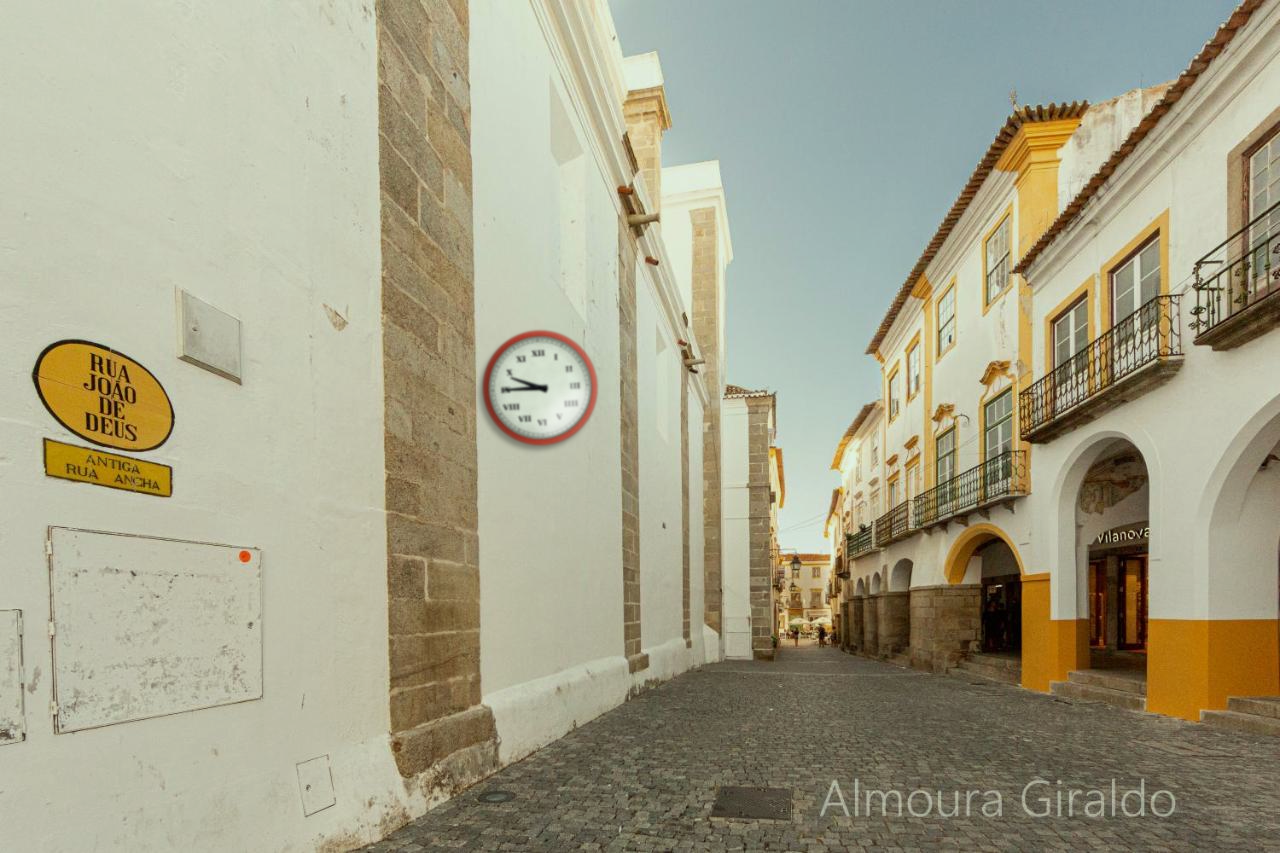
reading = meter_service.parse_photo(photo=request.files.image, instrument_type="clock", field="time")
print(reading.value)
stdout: 9:45
